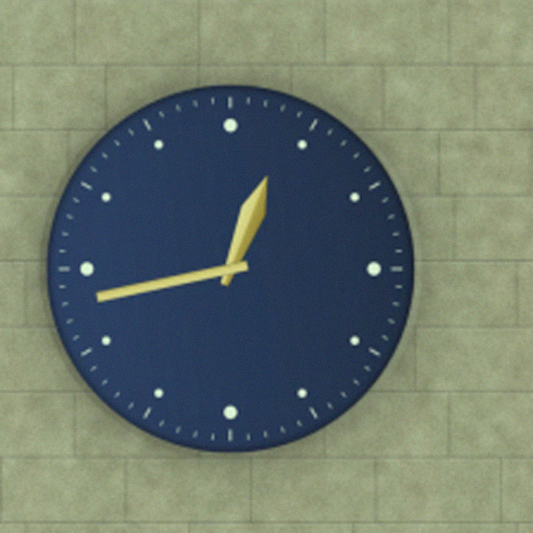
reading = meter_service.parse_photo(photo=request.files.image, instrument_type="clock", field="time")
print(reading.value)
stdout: 12:43
